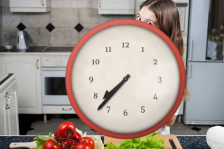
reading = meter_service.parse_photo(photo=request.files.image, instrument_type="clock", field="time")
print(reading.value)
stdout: 7:37
